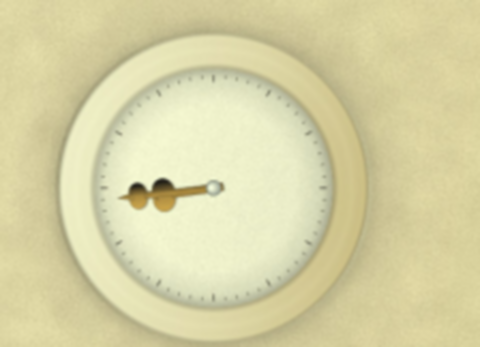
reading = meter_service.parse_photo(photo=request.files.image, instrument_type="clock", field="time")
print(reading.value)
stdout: 8:44
